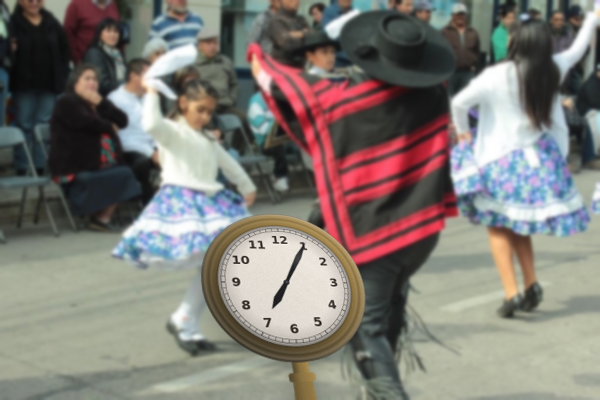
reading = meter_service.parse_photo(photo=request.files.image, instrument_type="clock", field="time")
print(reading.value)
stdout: 7:05
